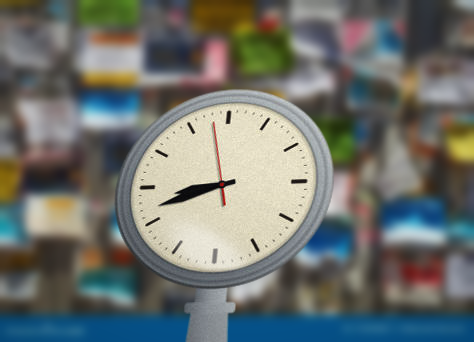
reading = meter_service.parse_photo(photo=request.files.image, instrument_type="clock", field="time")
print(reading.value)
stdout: 8:41:58
